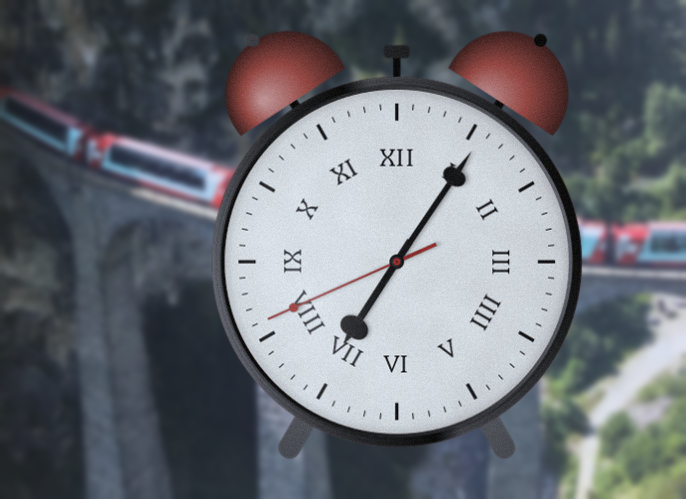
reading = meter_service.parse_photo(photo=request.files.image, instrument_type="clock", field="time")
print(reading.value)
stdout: 7:05:41
